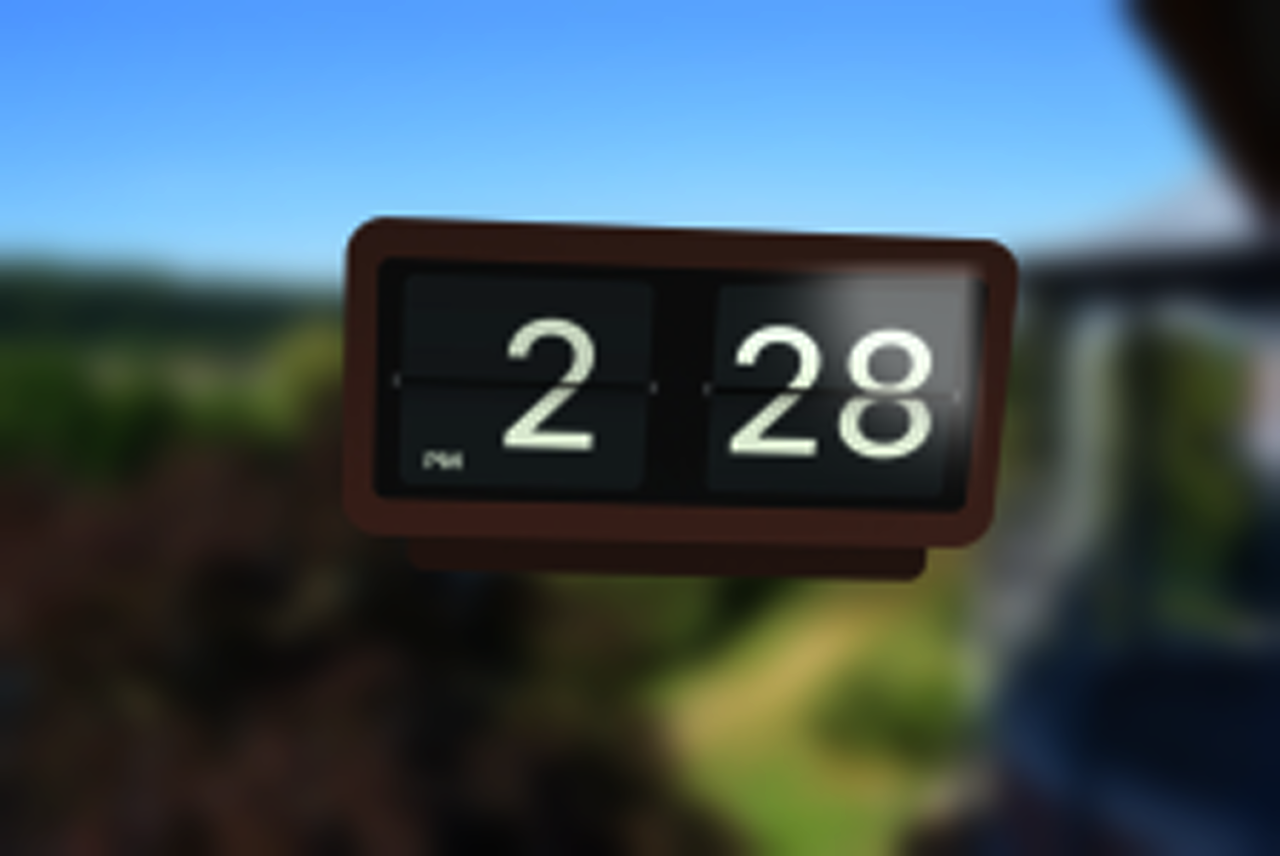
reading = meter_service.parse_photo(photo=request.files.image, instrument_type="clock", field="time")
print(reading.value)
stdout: 2:28
